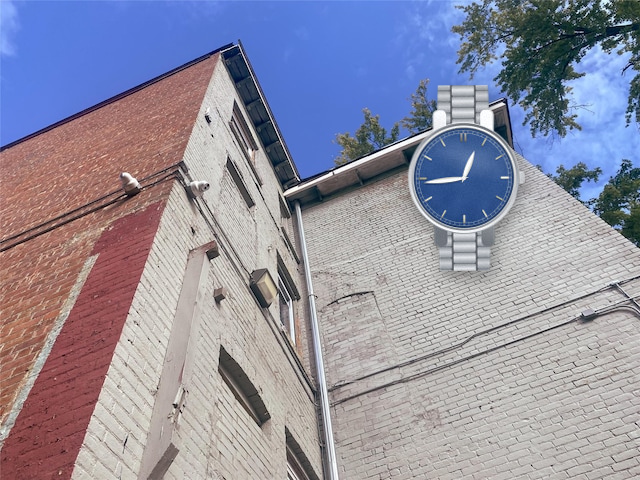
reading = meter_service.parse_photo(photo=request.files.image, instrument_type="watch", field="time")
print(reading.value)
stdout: 12:44
